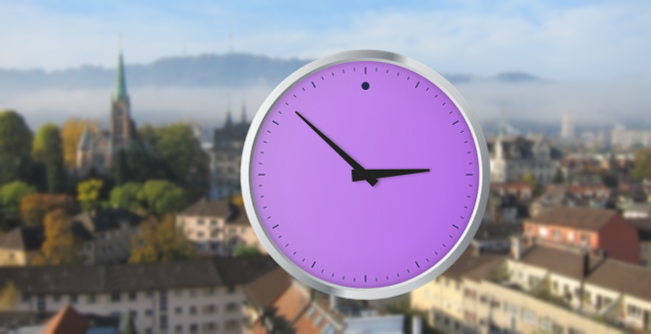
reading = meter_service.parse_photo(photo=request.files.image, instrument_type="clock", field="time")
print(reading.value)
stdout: 2:52
